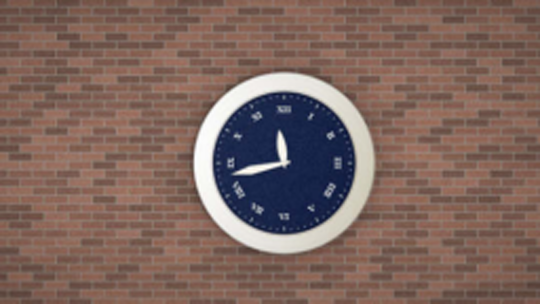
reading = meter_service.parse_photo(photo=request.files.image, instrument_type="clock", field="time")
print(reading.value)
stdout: 11:43
